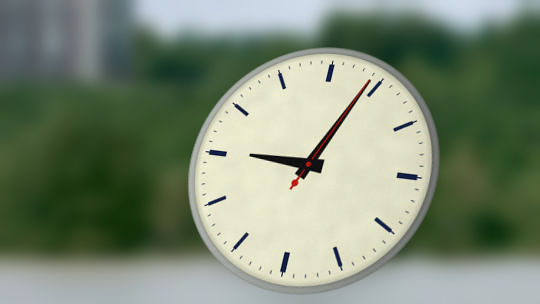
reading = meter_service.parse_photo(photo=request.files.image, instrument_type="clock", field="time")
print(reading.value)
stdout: 9:04:04
